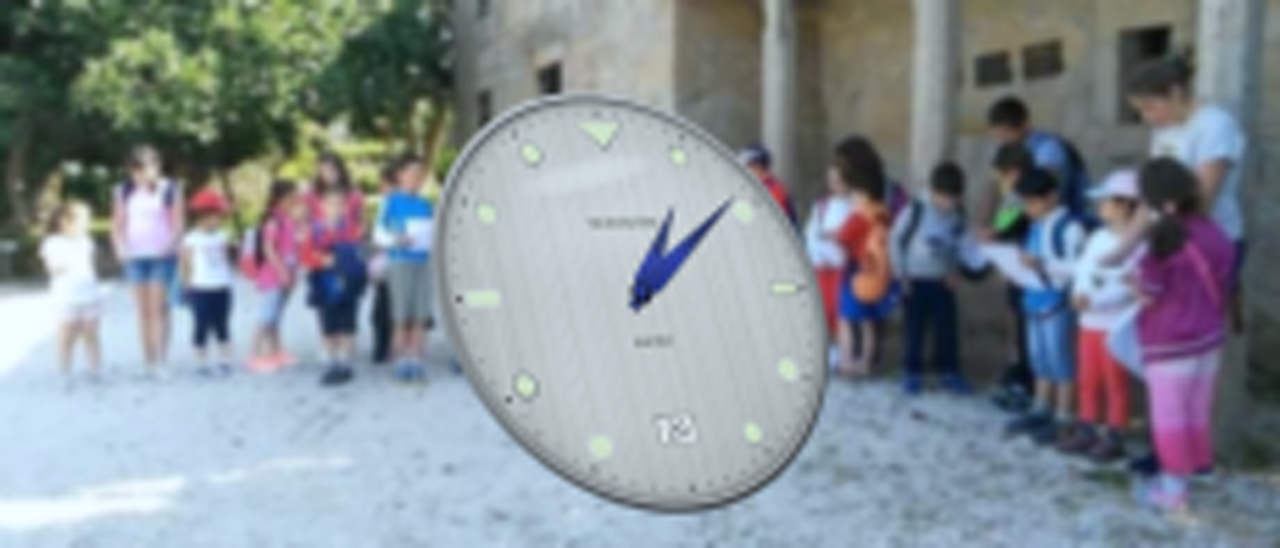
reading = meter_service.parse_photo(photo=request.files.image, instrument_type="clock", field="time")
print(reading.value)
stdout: 1:09
